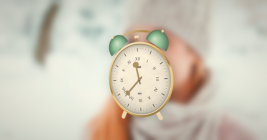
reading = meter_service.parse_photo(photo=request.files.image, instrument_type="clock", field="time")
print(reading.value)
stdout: 11:38
